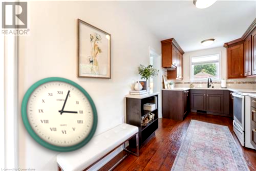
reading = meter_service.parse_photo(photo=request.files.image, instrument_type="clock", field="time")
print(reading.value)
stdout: 3:04
